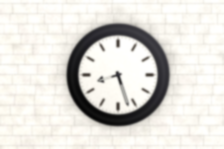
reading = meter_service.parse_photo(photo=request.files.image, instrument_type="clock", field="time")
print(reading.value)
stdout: 8:27
